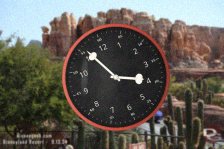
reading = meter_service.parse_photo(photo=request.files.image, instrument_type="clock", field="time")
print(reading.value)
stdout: 3:56
